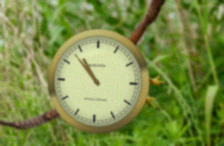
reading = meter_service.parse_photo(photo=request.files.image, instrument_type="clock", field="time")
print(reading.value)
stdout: 10:53
